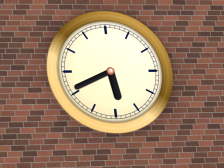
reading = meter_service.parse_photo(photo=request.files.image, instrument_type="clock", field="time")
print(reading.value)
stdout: 5:41
